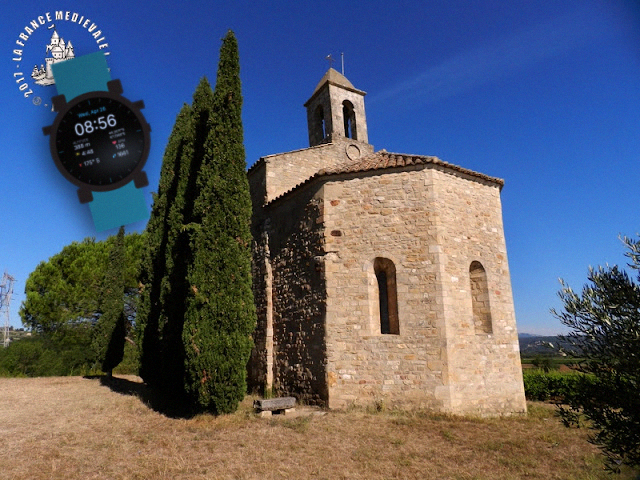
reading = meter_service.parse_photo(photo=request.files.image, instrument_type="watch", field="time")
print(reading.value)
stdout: 8:56
